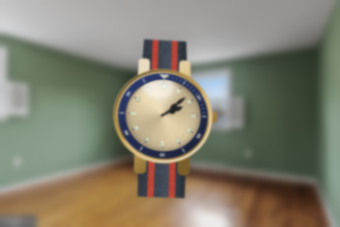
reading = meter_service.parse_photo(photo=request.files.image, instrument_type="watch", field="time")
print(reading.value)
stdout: 2:08
